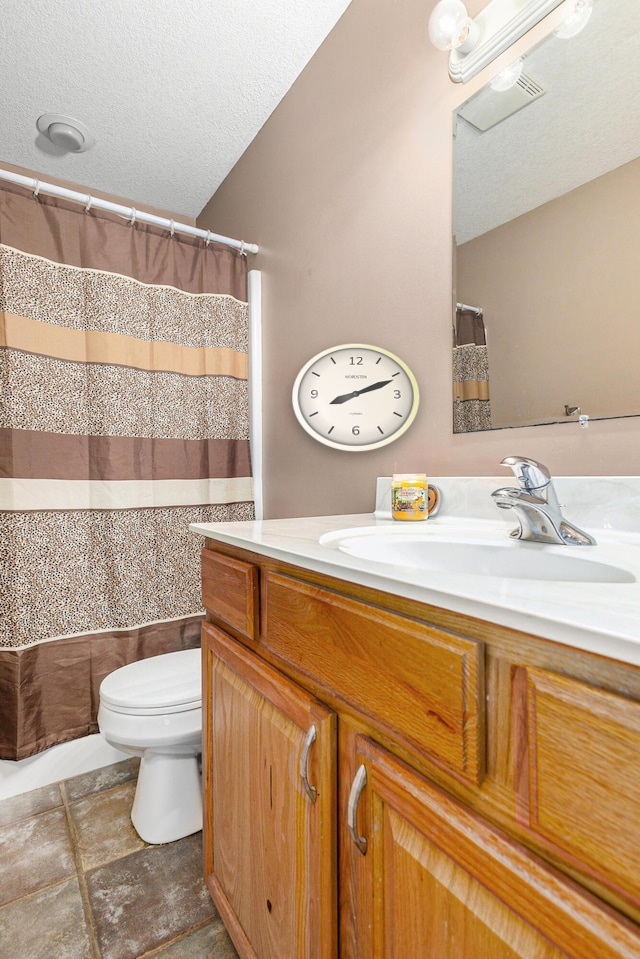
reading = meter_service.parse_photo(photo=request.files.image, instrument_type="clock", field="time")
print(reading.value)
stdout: 8:11
